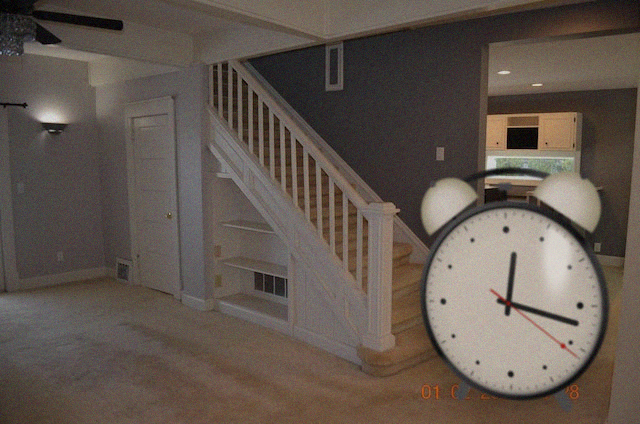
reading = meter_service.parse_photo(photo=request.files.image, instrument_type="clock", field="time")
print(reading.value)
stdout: 12:17:21
